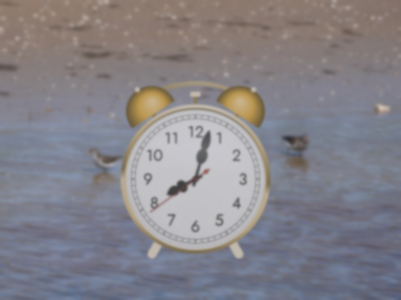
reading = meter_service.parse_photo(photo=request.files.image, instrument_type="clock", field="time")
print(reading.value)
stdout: 8:02:39
